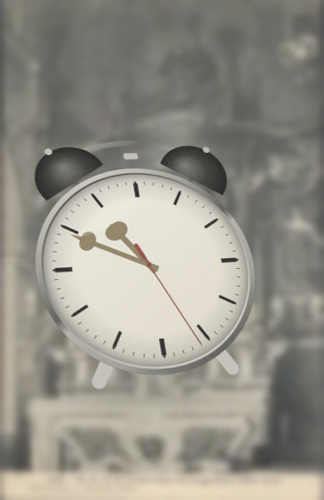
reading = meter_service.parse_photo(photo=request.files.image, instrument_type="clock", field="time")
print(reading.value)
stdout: 10:49:26
